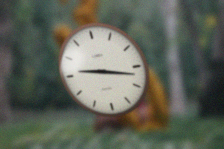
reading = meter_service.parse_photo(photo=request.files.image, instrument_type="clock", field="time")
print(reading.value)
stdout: 9:17
